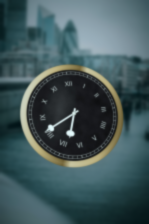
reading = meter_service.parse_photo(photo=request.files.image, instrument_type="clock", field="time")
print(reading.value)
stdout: 6:41
